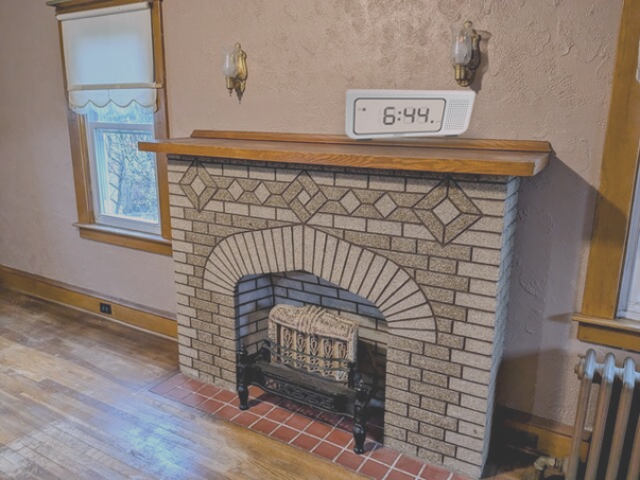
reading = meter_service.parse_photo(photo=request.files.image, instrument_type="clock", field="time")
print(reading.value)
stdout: 6:44
